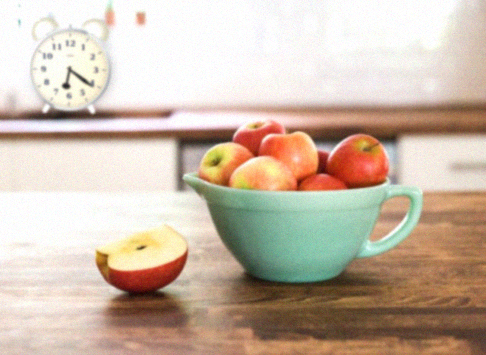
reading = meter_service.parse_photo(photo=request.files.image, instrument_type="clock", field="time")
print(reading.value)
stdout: 6:21
